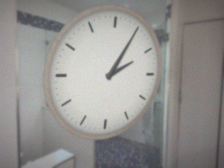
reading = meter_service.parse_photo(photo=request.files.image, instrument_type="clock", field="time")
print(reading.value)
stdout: 2:05
